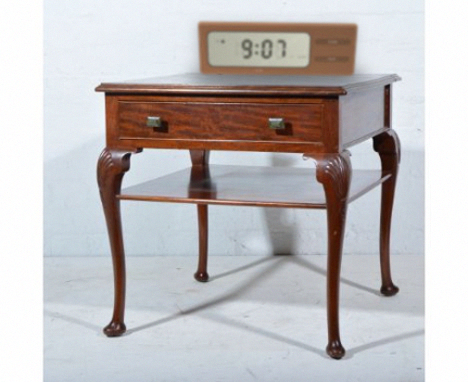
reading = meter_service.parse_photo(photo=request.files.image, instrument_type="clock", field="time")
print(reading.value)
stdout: 9:07
